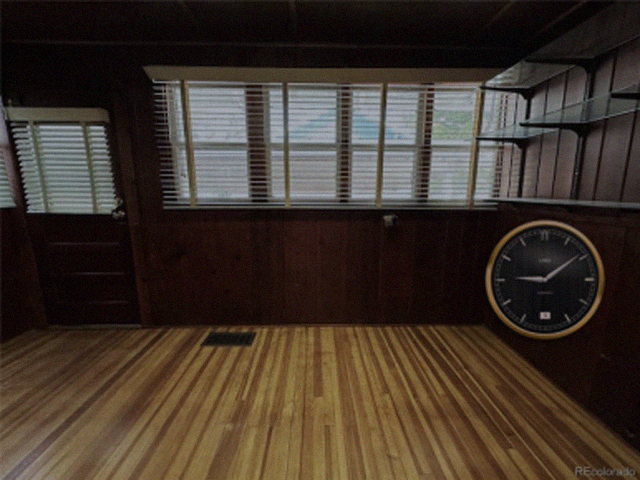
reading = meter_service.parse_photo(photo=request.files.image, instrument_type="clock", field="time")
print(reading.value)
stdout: 9:09
